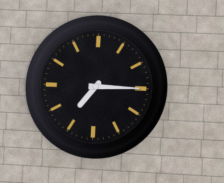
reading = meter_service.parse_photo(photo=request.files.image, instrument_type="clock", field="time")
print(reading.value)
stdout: 7:15
